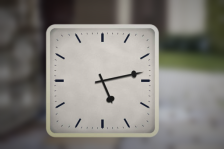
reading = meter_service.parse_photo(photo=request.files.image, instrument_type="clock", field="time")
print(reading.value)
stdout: 5:13
